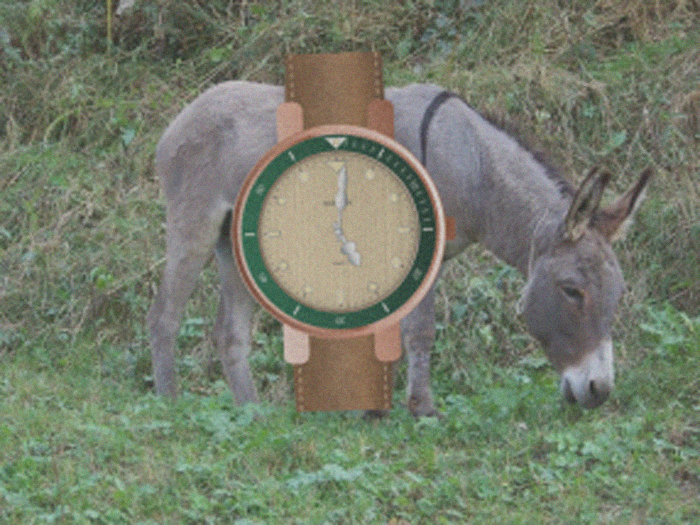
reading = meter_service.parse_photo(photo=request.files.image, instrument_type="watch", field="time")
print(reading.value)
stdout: 5:01
